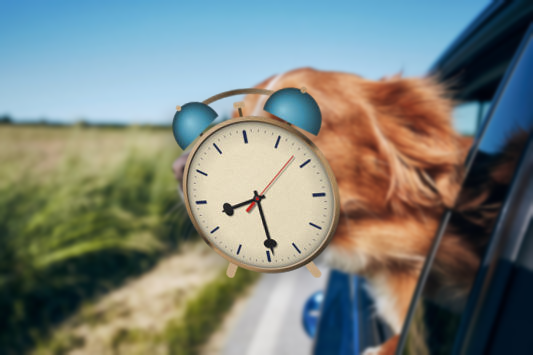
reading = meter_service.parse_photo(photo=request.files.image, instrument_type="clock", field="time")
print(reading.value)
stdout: 8:29:08
